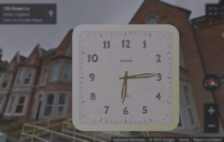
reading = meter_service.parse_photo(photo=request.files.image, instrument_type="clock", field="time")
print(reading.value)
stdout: 6:14
